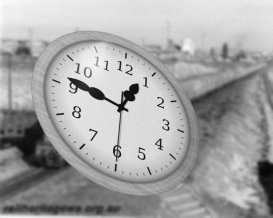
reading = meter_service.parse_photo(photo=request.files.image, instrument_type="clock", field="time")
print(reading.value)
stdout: 12:46:30
